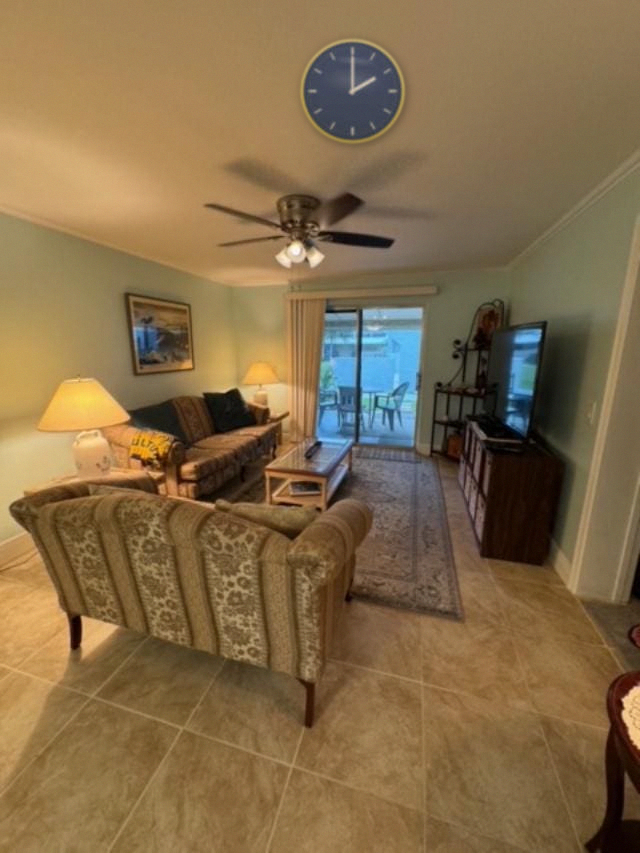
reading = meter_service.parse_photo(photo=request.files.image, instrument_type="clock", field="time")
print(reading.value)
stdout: 2:00
